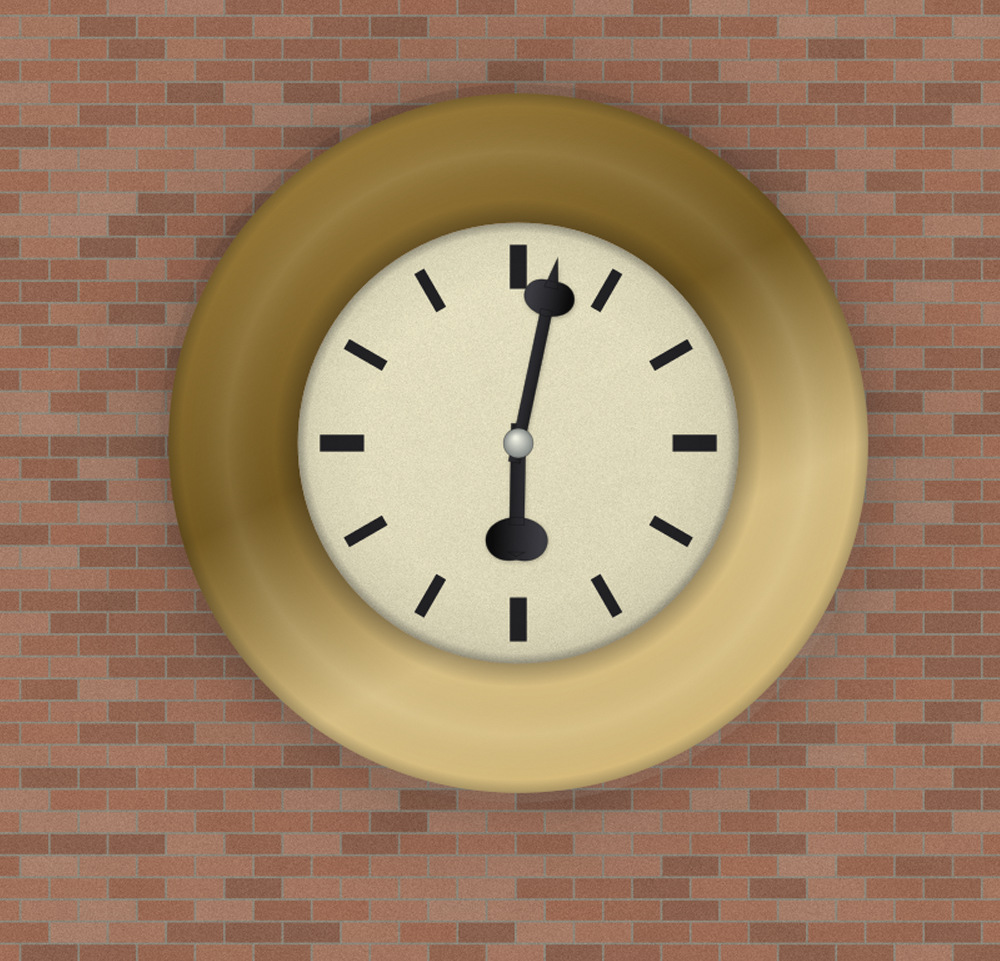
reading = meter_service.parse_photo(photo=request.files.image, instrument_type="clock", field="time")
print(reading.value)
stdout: 6:02
